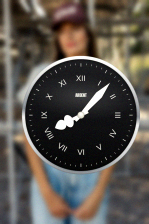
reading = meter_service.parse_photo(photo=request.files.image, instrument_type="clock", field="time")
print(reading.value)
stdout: 8:07
